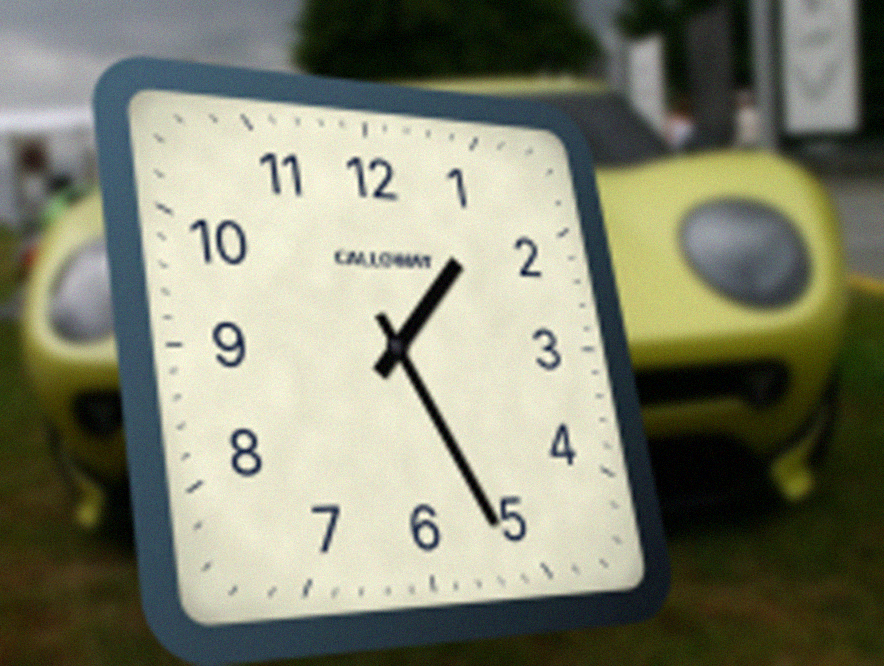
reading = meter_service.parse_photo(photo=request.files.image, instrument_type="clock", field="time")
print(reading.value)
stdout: 1:26
